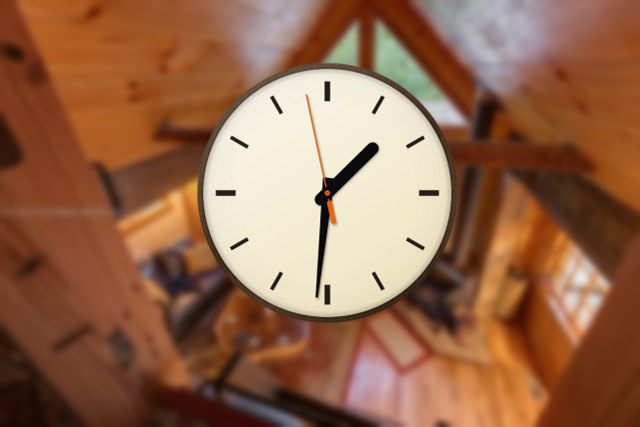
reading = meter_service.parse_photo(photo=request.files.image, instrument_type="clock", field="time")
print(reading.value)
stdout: 1:30:58
